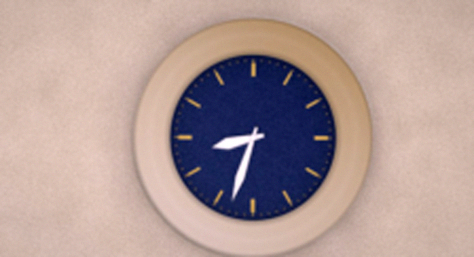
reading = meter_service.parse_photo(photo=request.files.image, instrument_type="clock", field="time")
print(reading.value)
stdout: 8:33
